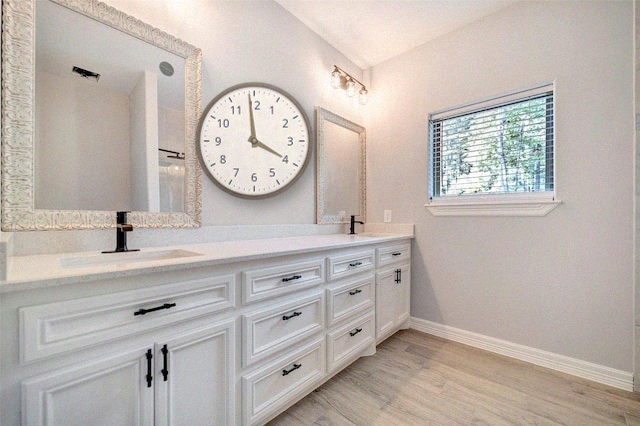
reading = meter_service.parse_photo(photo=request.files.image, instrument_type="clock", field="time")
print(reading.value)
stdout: 3:59
